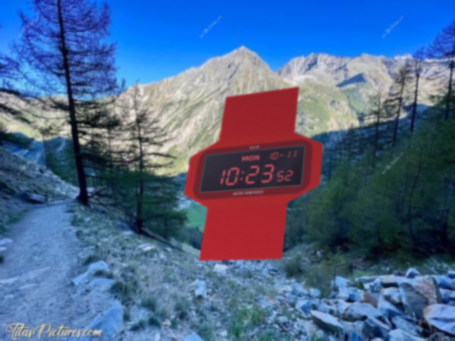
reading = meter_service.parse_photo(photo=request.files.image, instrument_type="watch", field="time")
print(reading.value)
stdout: 10:23
